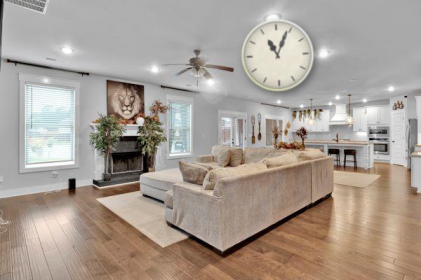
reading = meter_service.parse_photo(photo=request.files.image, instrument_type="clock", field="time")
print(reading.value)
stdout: 11:04
